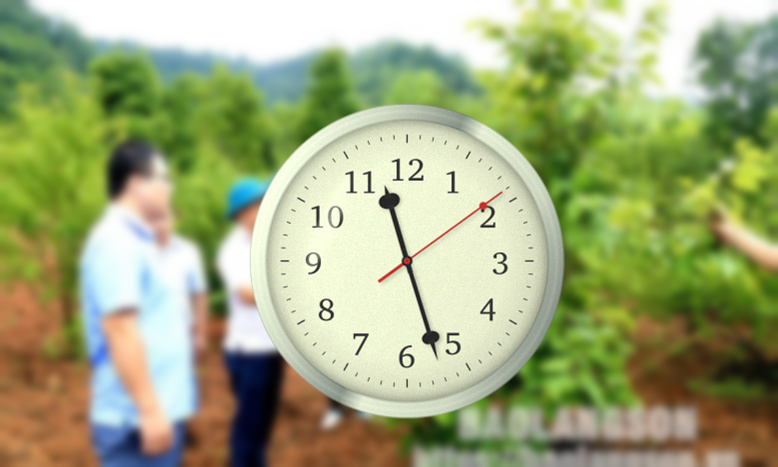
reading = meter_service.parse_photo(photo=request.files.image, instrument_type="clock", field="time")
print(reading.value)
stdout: 11:27:09
